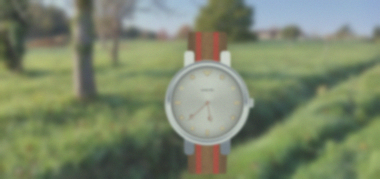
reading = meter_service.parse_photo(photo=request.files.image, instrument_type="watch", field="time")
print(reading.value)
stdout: 5:38
